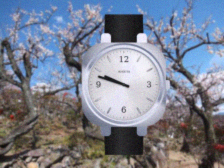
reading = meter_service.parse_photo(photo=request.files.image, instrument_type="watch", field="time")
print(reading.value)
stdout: 9:48
